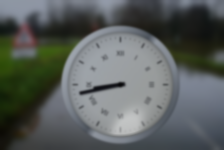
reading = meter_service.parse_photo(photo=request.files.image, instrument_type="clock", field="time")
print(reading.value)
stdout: 8:43
